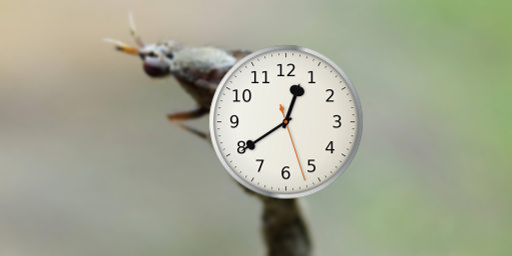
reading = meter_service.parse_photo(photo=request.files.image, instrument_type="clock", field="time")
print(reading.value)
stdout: 12:39:27
